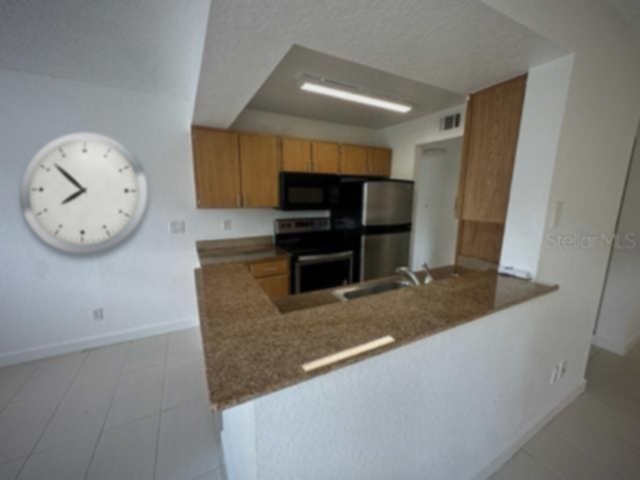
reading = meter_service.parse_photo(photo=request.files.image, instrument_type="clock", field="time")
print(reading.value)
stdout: 7:52
